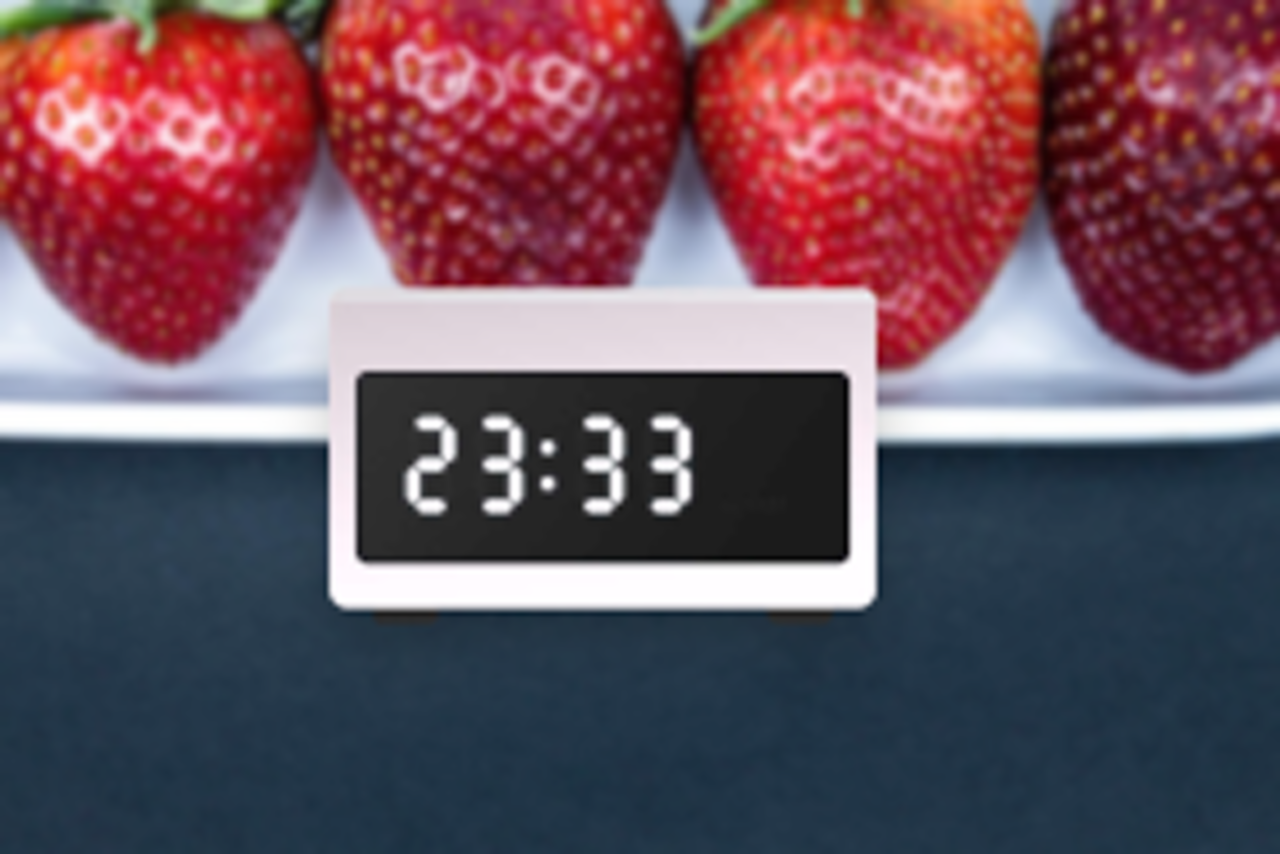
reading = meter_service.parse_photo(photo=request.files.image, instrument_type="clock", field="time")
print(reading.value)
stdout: 23:33
